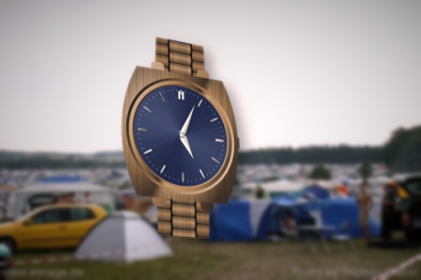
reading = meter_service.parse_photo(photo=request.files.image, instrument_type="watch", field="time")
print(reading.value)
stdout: 5:04
